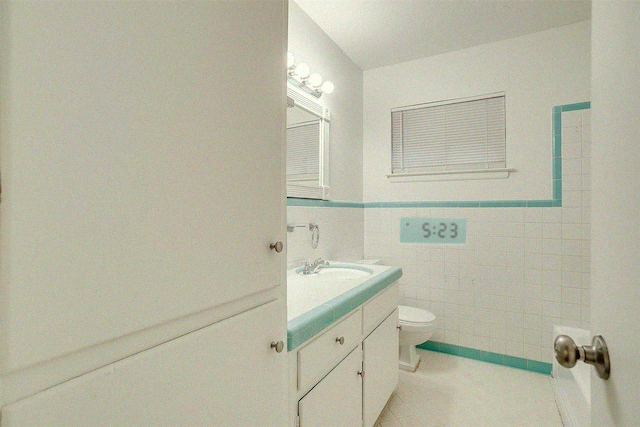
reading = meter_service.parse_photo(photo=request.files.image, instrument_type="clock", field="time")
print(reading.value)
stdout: 5:23
